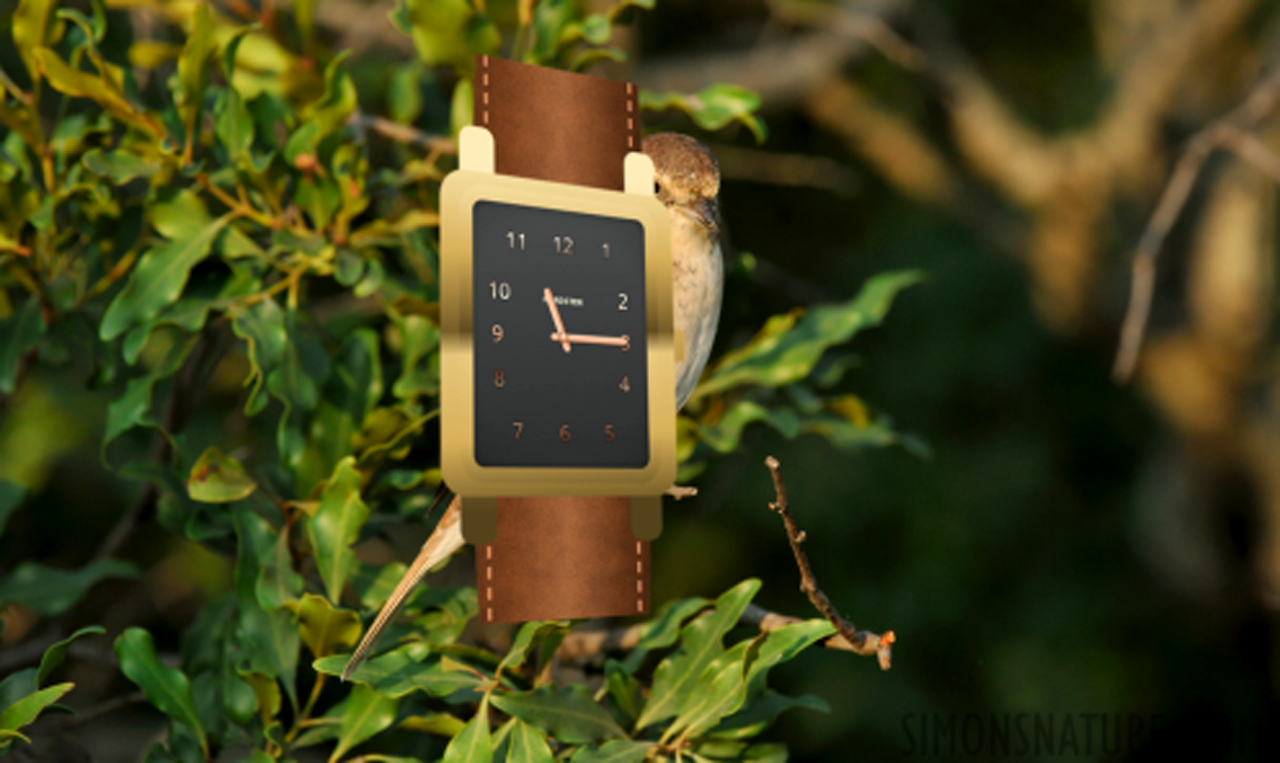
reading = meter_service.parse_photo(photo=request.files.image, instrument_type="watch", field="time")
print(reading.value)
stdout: 11:15
